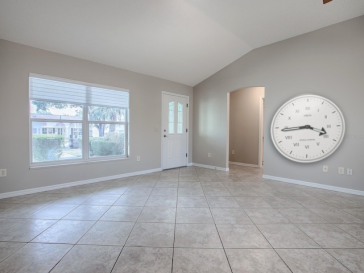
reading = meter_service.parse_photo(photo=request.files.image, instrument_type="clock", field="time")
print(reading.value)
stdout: 3:44
